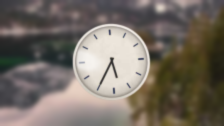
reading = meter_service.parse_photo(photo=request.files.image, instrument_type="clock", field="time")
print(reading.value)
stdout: 5:35
